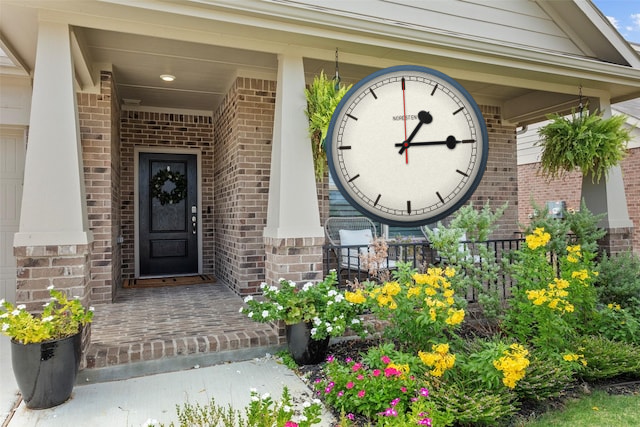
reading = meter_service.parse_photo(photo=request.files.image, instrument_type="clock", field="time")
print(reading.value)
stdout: 1:15:00
